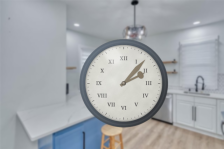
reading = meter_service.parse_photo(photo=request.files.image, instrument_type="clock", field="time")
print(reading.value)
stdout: 2:07
